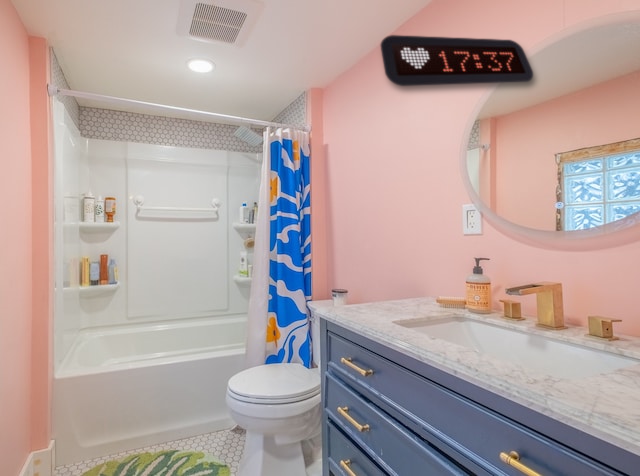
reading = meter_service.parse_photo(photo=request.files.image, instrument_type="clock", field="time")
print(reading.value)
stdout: 17:37
